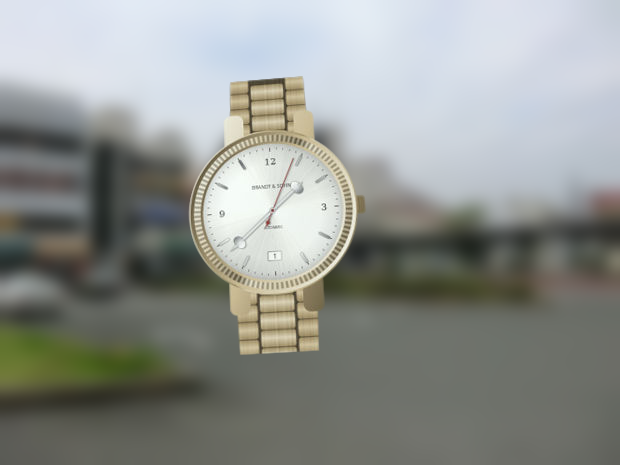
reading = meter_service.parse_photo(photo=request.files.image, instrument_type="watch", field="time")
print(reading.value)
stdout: 1:38:04
